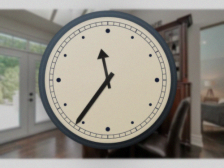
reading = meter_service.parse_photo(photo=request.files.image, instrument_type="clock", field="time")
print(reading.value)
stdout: 11:36
